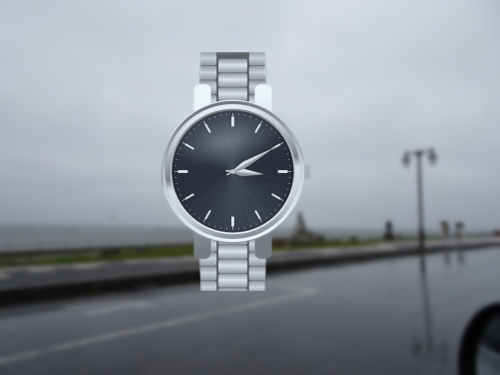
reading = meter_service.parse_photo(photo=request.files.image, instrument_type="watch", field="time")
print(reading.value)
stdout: 3:10
